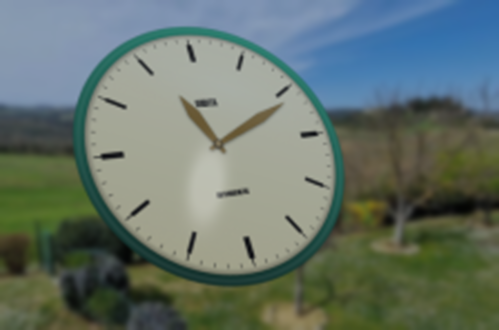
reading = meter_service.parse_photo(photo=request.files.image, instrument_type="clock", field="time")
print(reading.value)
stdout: 11:11
